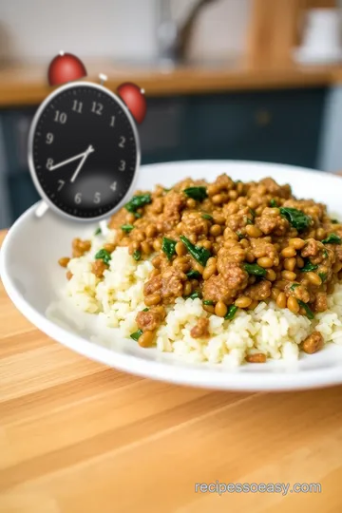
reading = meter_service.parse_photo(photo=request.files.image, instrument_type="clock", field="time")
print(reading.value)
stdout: 6:39
